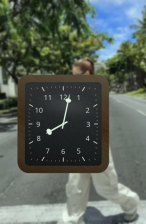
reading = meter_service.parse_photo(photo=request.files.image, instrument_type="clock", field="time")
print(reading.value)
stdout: 8:02
